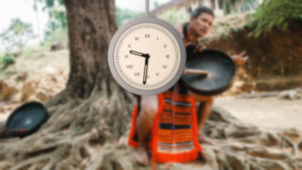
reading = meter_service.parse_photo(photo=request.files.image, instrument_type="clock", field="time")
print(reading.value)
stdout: 9:31
